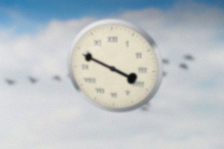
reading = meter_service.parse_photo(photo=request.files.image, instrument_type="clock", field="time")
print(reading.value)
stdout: 3:49
